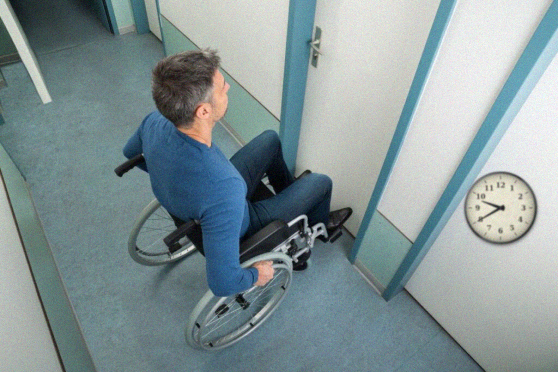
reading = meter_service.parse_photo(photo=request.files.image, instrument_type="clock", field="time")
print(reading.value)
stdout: 9:40
